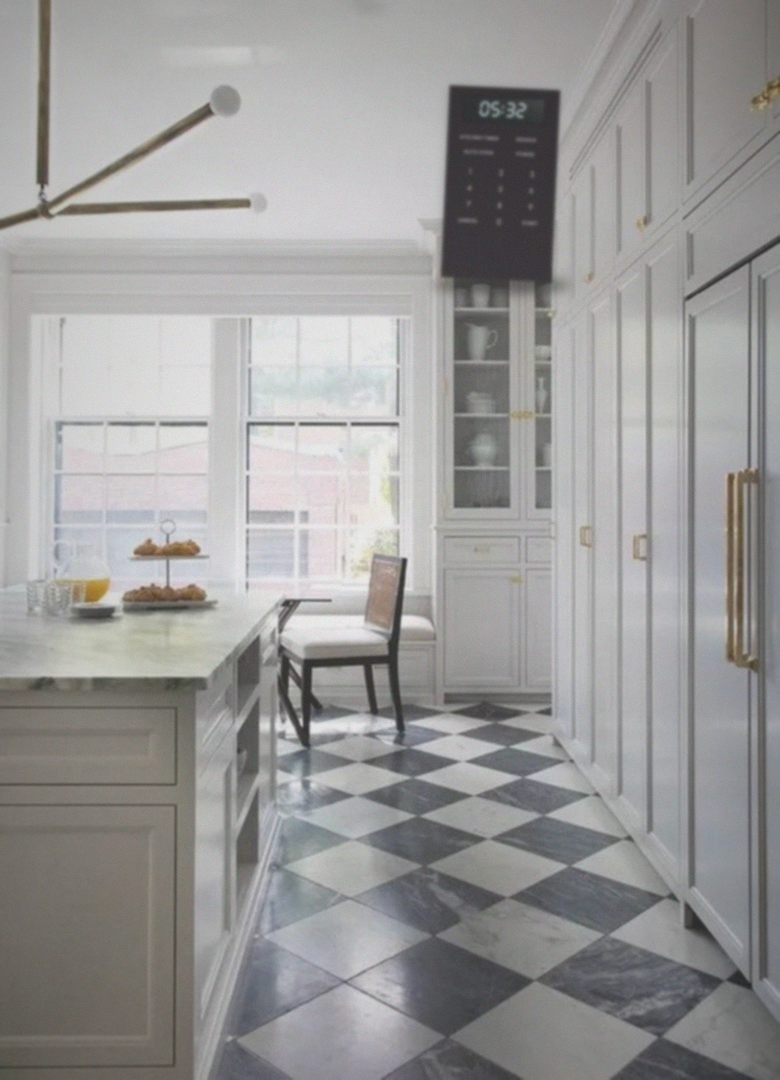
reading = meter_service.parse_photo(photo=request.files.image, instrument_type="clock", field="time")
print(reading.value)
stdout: 5:32
